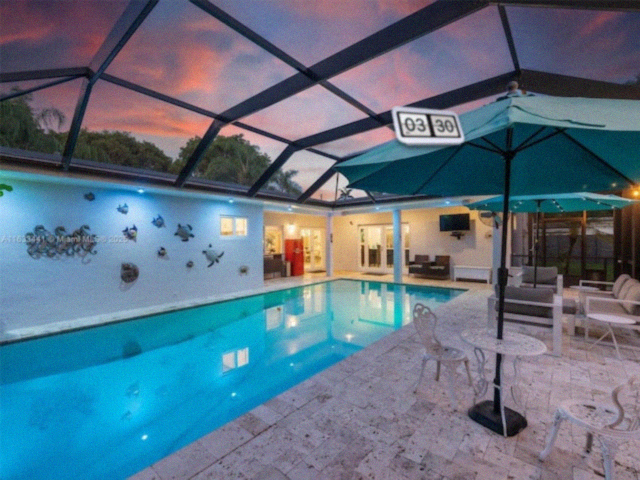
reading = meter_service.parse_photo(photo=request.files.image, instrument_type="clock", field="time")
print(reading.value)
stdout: 3:30
